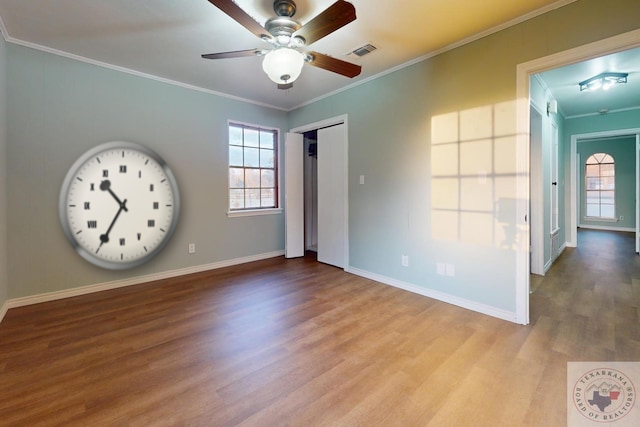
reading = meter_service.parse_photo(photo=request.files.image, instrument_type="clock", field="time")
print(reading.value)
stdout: 10:35
